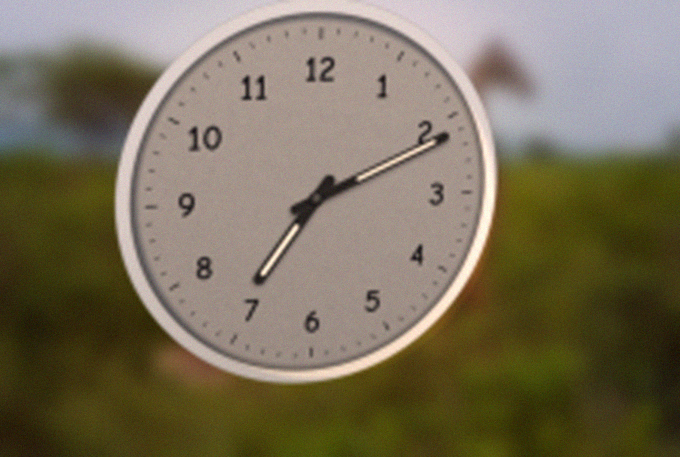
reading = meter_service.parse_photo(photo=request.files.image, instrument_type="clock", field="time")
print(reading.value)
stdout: 7:11
